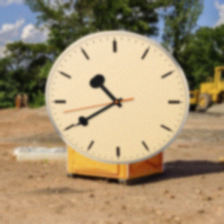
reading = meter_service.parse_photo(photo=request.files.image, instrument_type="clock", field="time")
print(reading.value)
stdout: 10:39:43
